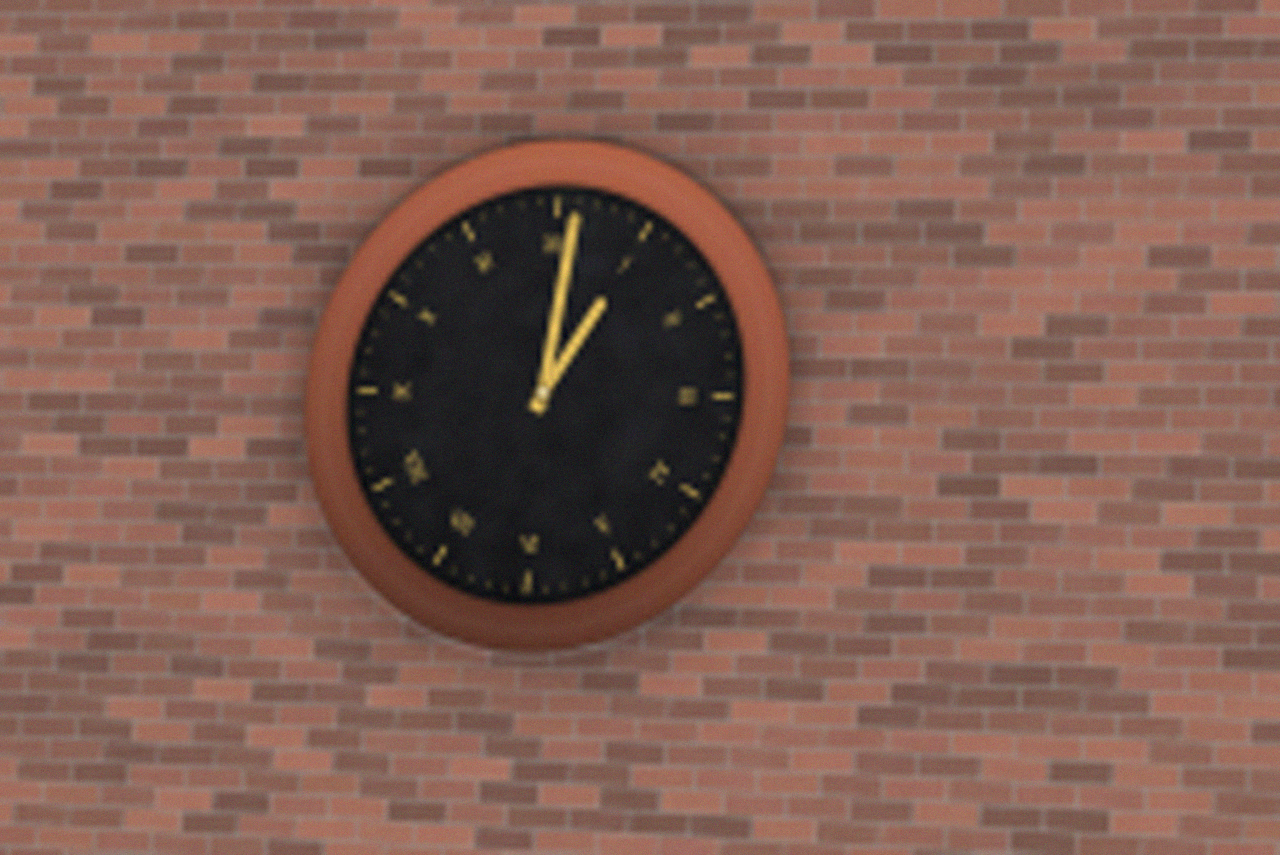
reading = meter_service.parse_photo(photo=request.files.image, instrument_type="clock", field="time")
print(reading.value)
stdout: 1:01
